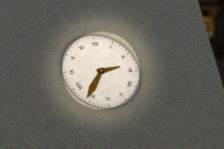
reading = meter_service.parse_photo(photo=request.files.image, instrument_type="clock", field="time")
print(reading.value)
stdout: 2:36
